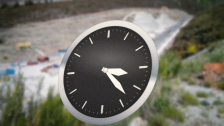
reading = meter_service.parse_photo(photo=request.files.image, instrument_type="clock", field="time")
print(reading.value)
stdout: 3:23
